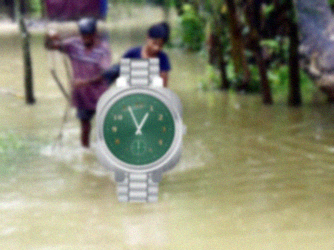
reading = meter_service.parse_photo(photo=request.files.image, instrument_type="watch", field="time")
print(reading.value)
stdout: 12:56
